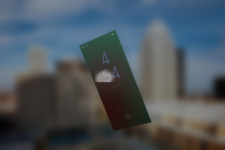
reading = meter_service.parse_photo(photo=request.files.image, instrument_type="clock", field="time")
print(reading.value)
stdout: 4:54
